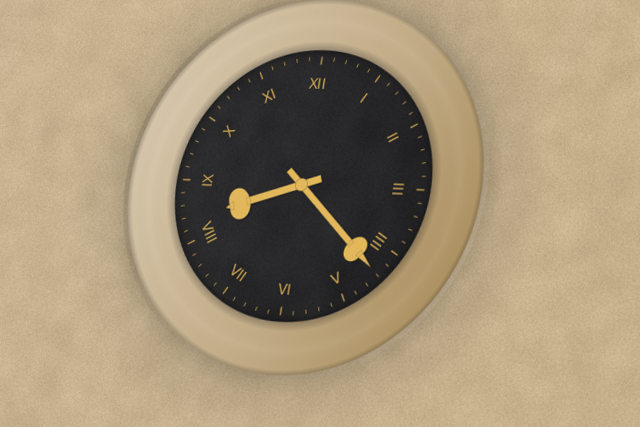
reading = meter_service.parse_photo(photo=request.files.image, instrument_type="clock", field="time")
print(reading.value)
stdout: 8:22
